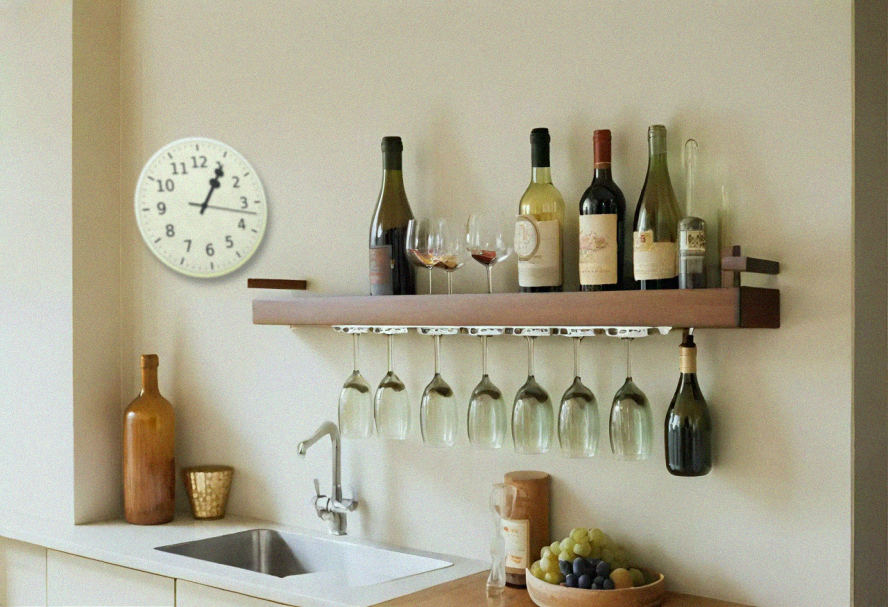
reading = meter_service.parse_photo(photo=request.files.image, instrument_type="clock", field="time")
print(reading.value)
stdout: 1:05:17
